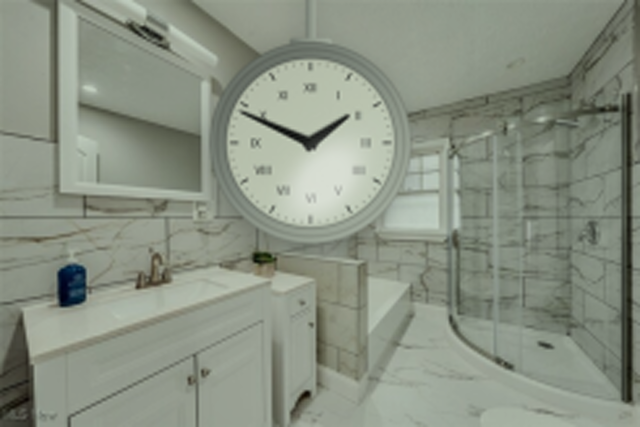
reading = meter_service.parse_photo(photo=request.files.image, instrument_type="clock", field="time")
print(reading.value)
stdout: 1:49
